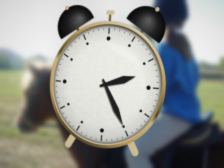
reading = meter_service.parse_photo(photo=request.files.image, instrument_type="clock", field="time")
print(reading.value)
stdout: 2:25
